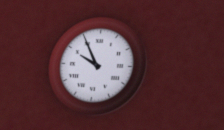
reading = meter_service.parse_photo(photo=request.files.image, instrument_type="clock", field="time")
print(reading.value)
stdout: 9:55
